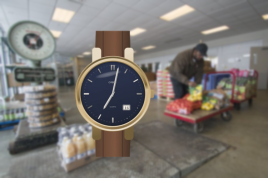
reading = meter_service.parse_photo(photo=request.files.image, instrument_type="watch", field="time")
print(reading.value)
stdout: 7:02
